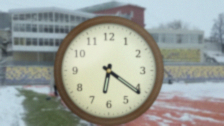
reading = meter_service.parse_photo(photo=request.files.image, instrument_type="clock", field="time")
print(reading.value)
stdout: 6:21
